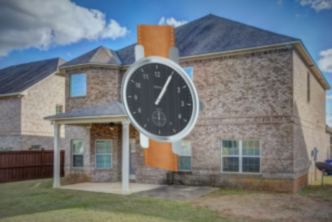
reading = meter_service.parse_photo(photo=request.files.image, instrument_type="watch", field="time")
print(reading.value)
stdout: 1:05
